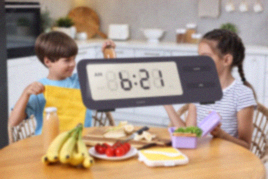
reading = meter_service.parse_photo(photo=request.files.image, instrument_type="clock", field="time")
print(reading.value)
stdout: 6:21
